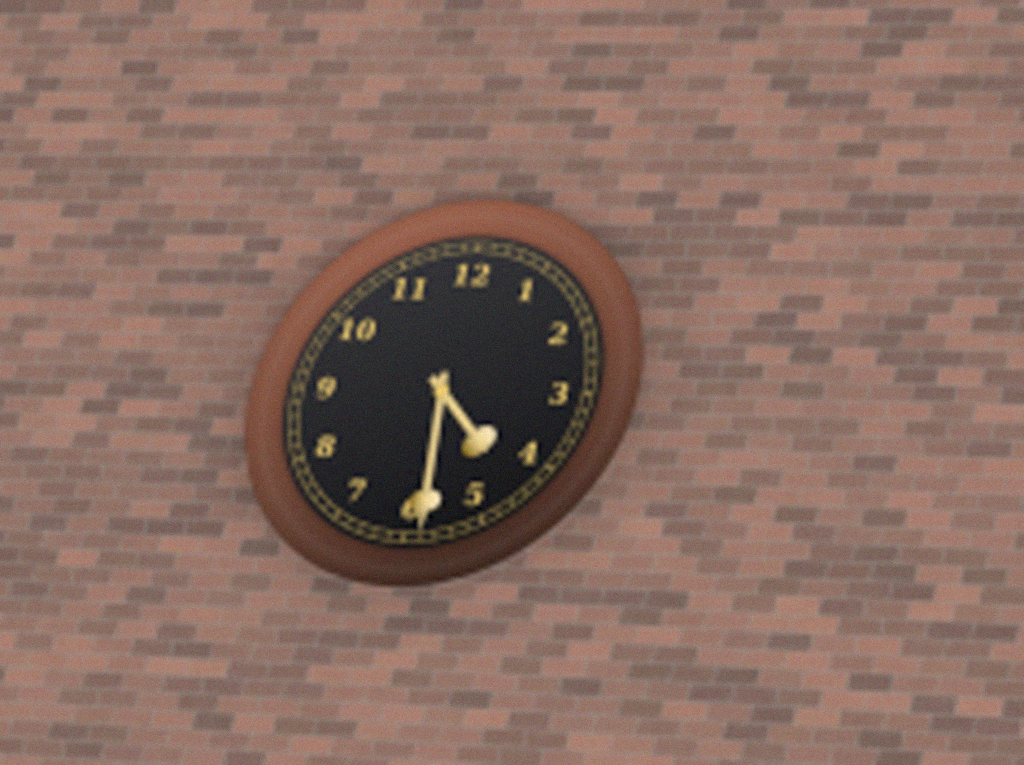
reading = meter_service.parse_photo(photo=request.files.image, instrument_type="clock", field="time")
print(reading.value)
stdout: 4:29
